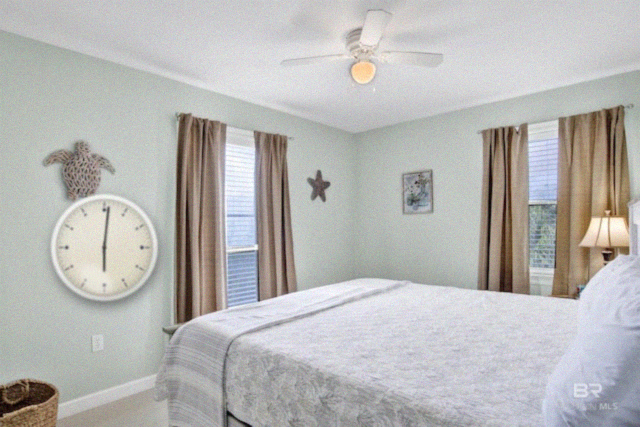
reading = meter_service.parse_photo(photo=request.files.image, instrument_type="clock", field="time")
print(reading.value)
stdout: 6:01
